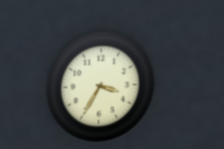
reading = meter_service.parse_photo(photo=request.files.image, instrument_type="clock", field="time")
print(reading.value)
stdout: 3:35
